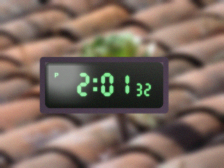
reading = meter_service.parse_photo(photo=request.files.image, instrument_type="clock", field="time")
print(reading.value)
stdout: 2:01:32
